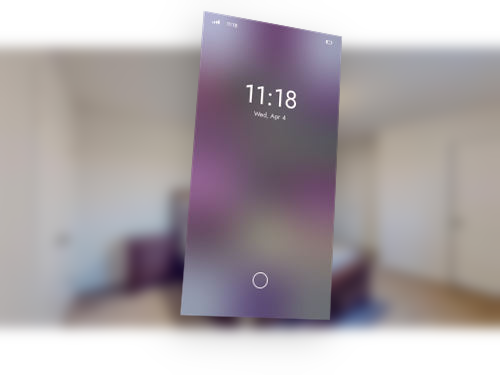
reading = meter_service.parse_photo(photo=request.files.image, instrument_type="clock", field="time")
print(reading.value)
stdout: 11:18
